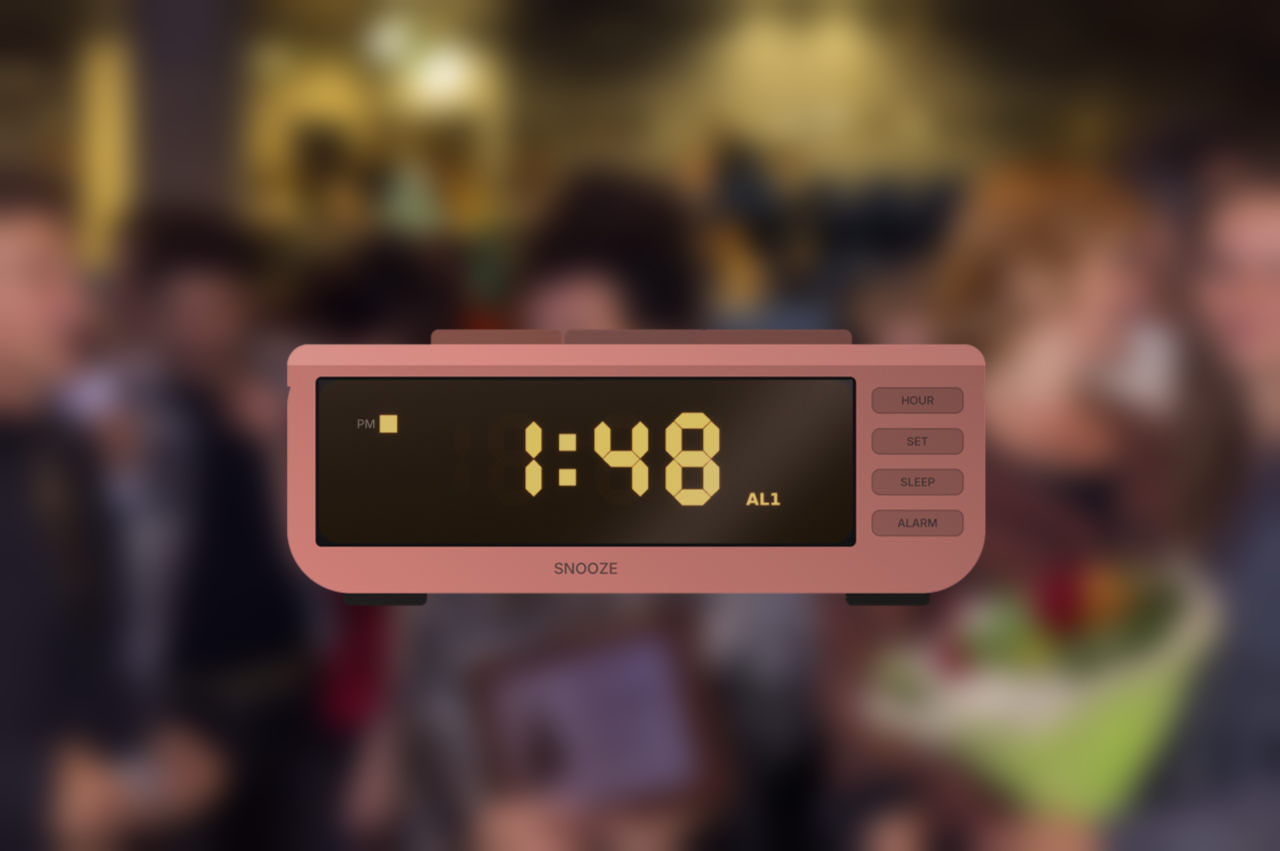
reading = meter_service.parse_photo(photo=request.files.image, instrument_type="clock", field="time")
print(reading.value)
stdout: 1:48
